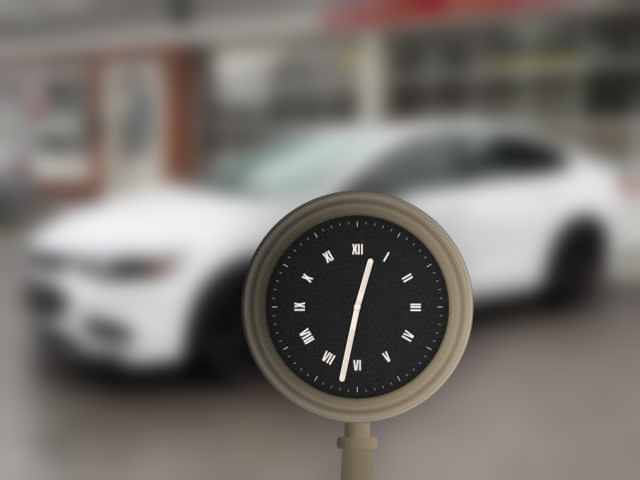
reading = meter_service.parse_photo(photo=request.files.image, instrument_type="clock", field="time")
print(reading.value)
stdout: 12:32
